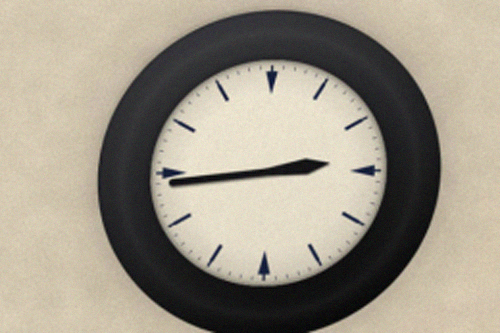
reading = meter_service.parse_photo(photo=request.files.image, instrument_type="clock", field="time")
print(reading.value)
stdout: 2:44
